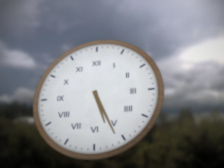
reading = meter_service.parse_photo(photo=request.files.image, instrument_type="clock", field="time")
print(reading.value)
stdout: 5:26
